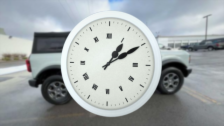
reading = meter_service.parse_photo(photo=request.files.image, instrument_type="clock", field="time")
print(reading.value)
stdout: 1:10
